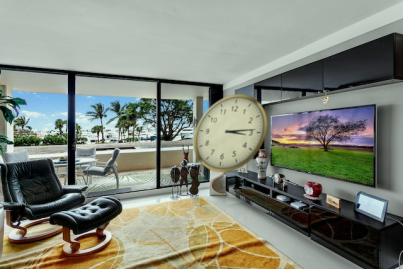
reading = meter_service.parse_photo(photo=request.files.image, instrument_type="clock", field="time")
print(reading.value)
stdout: 3:14
